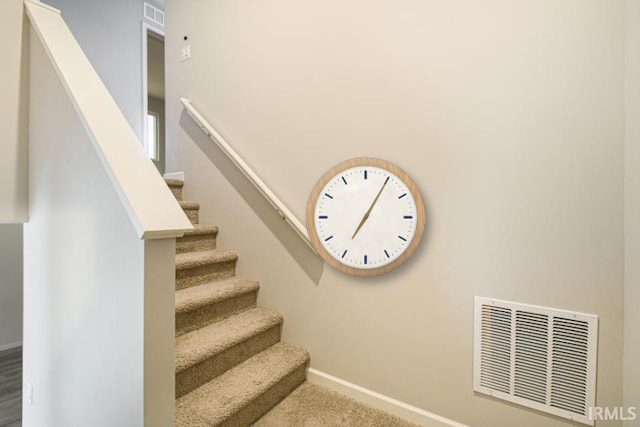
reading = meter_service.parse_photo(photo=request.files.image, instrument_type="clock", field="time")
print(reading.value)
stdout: 7:05
